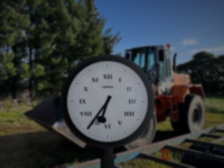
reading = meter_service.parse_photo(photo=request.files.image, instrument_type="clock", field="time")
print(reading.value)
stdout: 6:36
